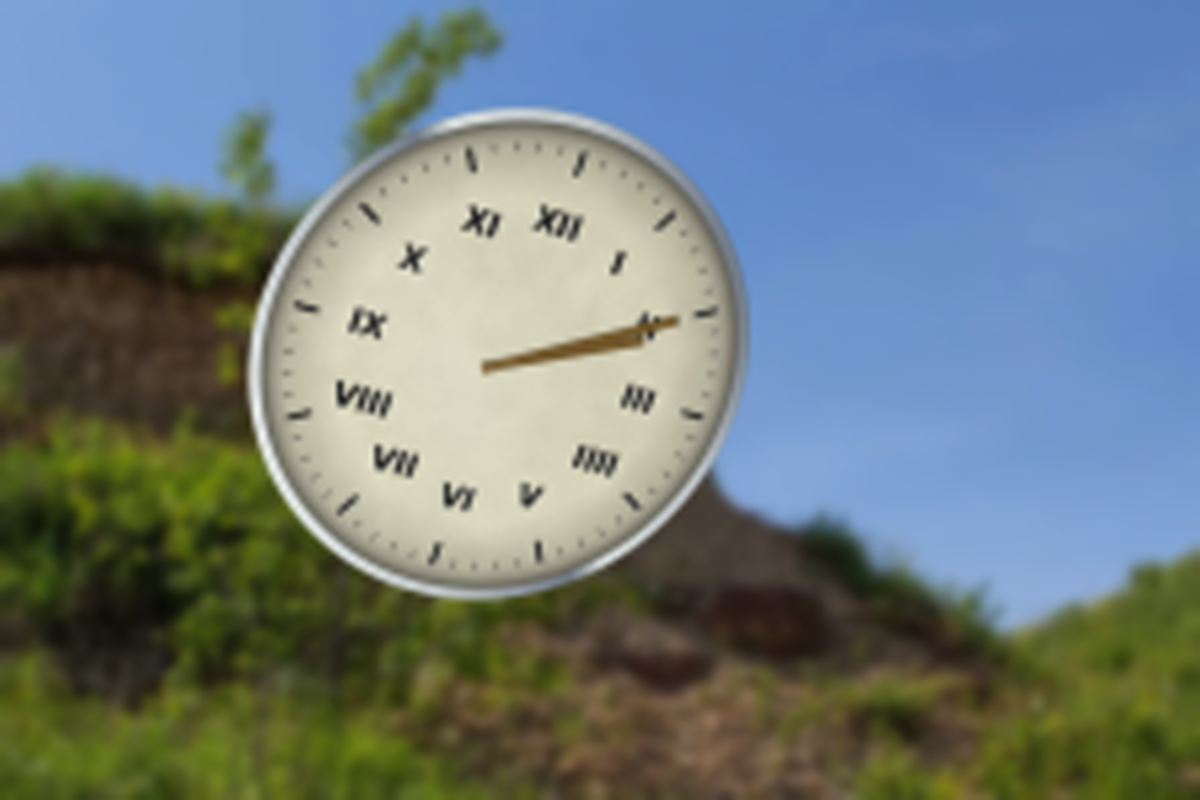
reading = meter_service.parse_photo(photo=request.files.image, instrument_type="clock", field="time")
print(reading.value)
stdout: 2:10
